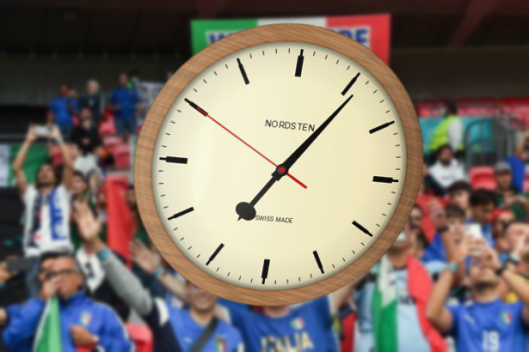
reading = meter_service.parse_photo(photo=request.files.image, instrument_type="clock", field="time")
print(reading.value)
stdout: 7:05:50
